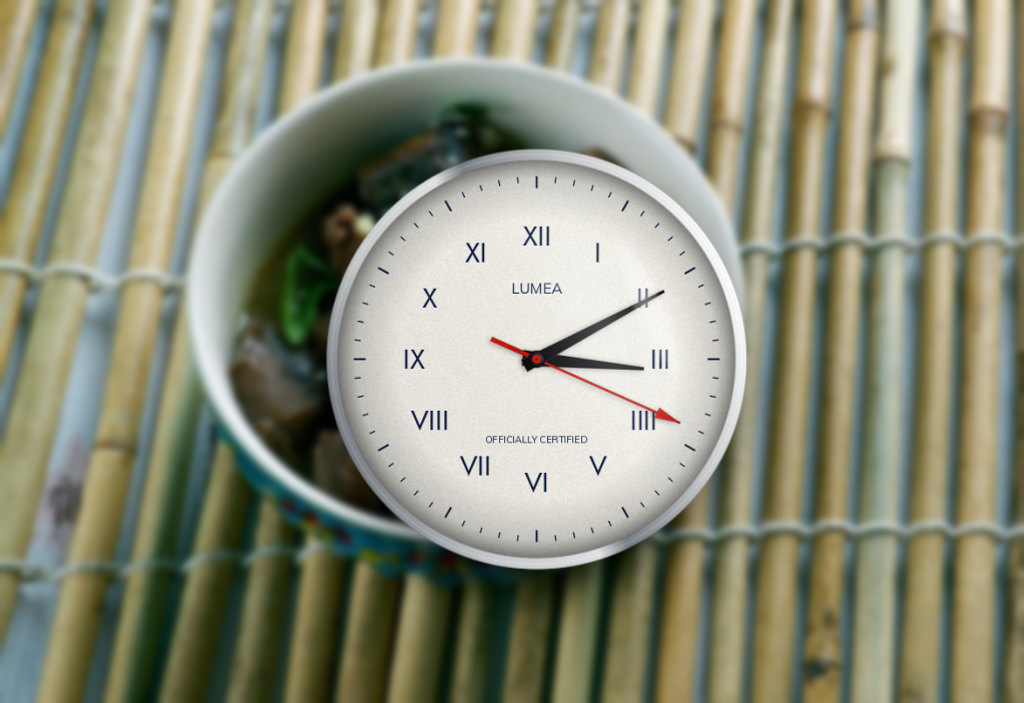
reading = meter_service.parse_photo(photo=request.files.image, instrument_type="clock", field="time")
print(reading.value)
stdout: 3:10:19
